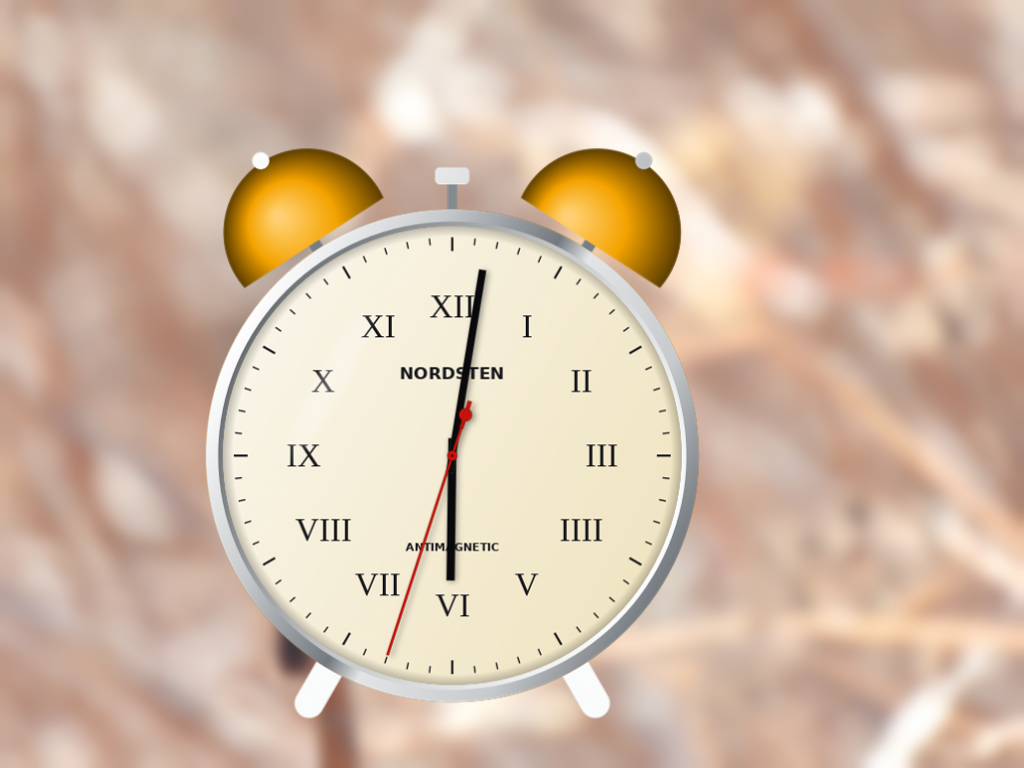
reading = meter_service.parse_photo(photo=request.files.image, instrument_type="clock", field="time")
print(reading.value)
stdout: 6:01:33
